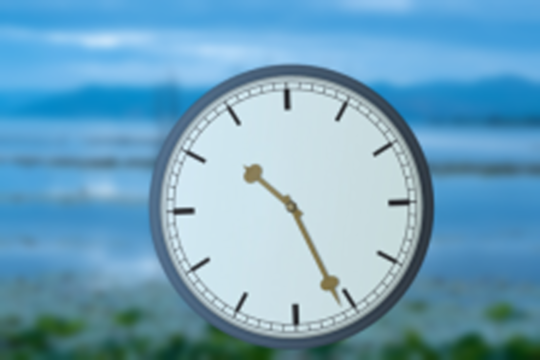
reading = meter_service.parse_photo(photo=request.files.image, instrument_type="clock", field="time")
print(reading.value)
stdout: 10:26
